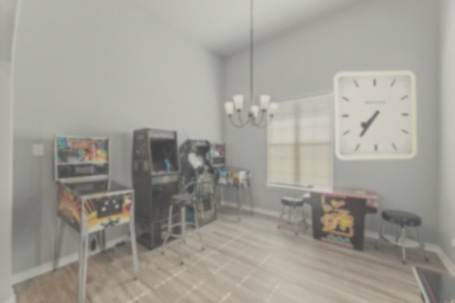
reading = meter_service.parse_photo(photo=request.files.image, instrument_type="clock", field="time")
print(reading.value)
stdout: 7:36
